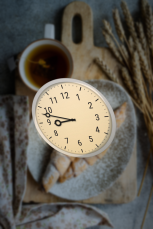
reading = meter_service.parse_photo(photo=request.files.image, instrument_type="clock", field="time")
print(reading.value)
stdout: 8:48
